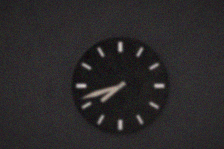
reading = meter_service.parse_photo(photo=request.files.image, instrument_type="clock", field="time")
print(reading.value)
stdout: 7:42
